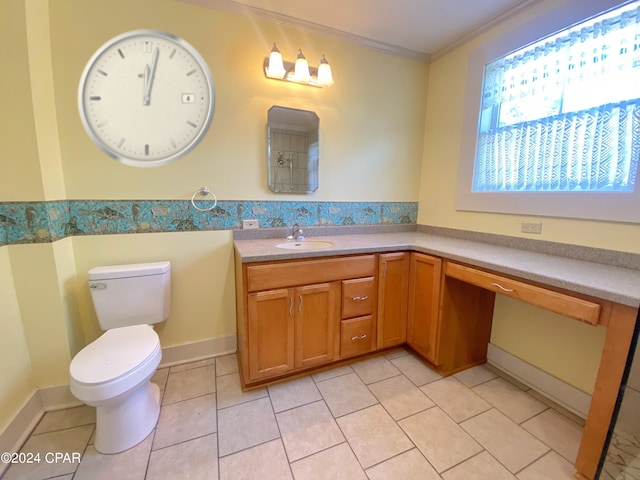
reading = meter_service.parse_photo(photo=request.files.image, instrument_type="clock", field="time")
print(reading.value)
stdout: 12:02
